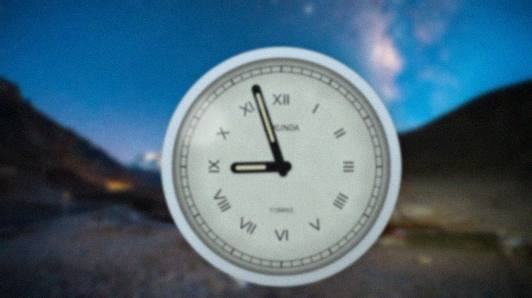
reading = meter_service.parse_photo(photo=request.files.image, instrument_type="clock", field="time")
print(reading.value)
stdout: 8:57
